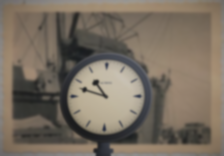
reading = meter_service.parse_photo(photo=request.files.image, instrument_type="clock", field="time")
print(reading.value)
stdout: 10:48
